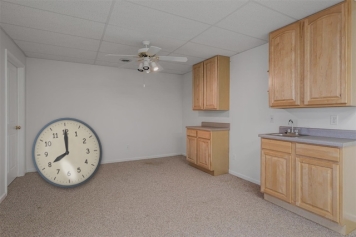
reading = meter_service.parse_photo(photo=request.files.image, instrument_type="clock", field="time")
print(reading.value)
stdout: 8:00
